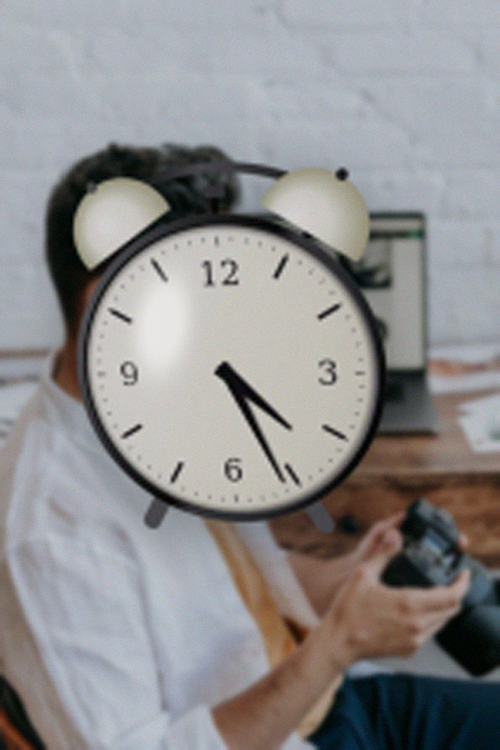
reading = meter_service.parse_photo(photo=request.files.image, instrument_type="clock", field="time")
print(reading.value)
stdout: 4:26
